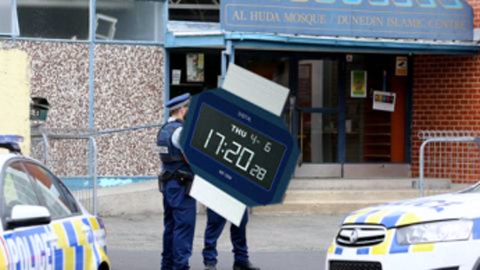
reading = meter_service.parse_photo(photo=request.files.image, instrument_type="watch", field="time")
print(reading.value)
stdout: 17:20:28
